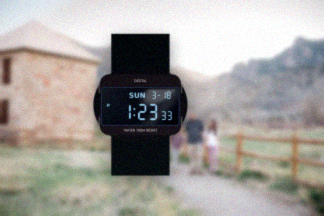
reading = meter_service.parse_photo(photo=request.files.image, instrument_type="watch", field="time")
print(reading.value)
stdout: 1:23:33
